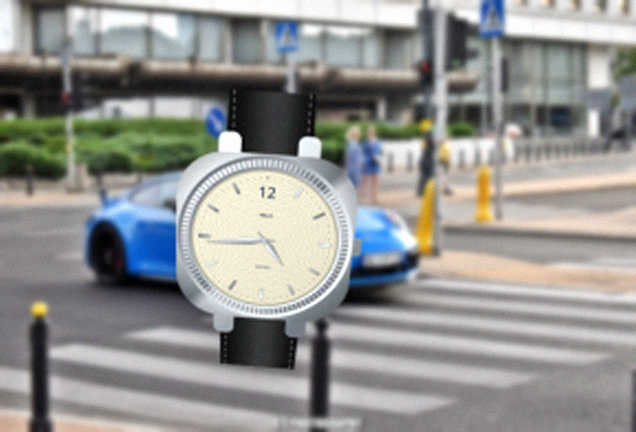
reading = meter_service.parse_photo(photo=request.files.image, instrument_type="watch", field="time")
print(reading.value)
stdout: 4:44
